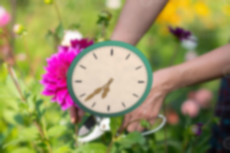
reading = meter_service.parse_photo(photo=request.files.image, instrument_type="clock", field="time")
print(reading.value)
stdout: 6:38
